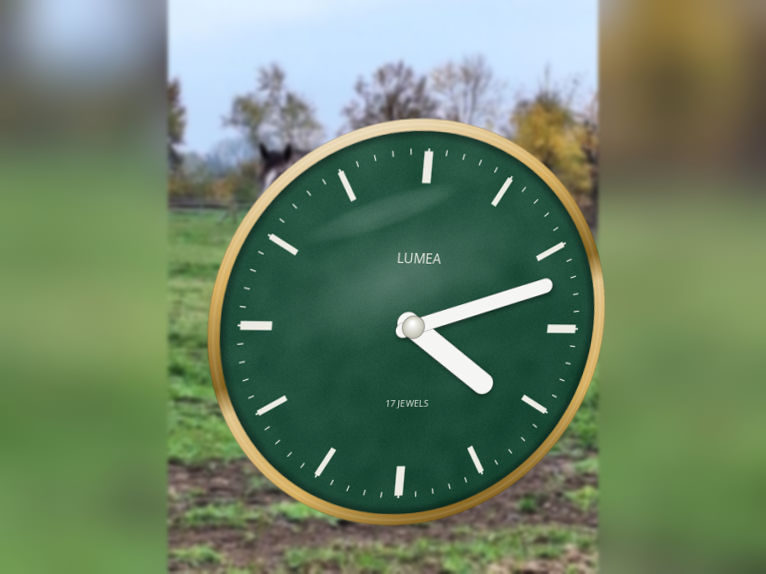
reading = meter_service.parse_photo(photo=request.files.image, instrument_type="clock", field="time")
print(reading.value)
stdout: 4:12
